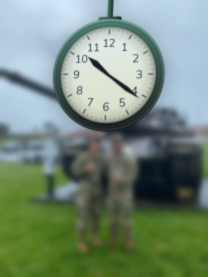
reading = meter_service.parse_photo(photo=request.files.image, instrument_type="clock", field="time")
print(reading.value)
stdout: 10:21
